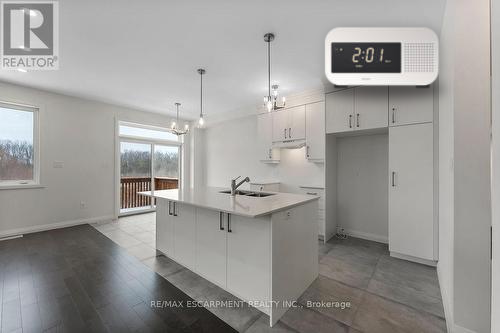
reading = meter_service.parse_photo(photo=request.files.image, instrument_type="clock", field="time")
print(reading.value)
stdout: 2:01
